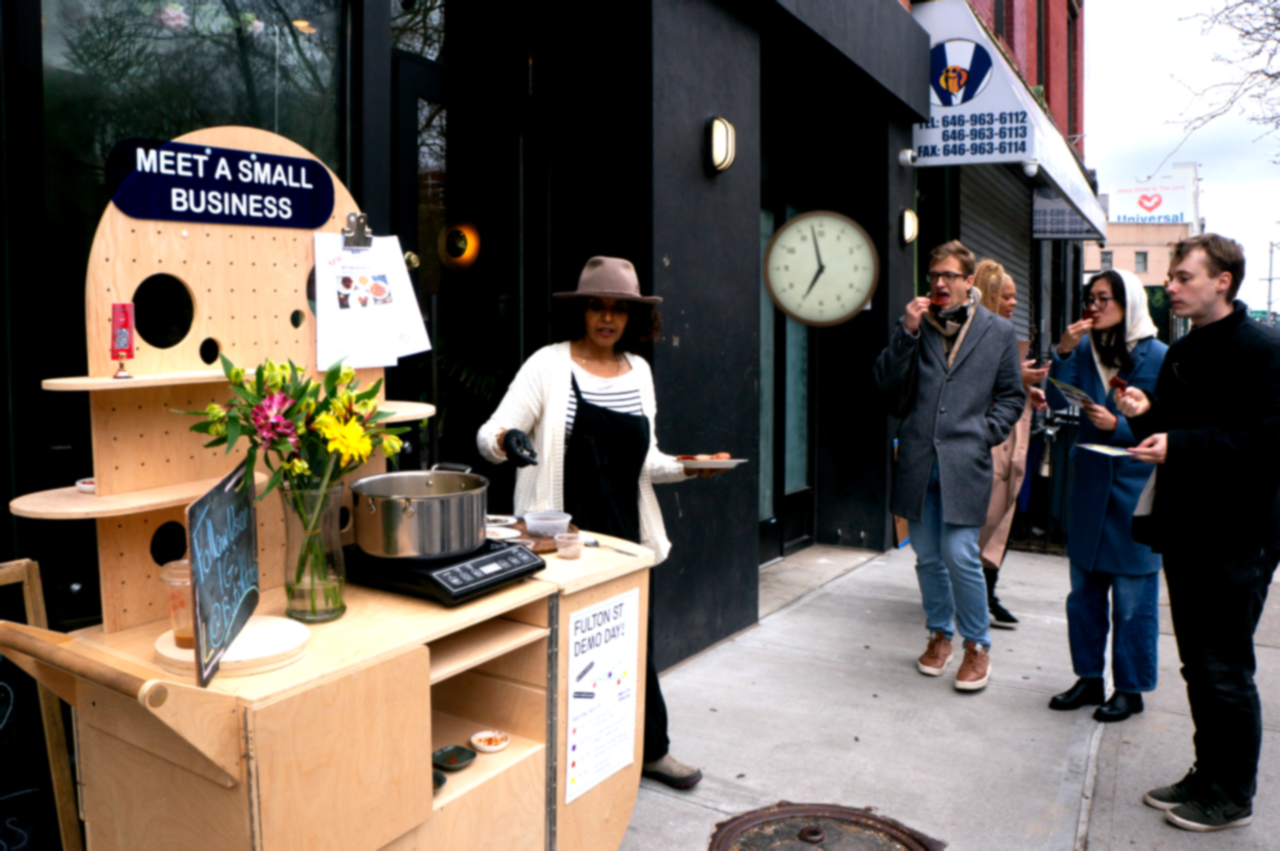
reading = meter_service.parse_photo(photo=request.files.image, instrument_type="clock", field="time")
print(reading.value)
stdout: 6:58
